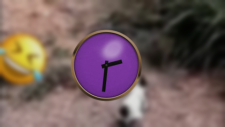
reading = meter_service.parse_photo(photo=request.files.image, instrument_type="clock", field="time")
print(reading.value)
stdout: 2:31
